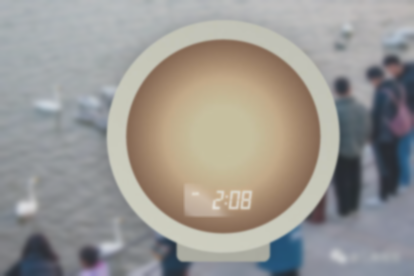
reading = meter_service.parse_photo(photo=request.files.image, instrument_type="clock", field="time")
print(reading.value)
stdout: 2:08
